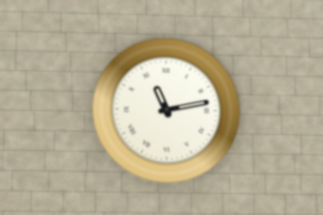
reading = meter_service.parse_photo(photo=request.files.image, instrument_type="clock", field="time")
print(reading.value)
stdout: 11:13
